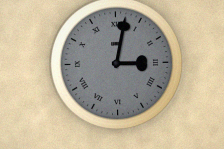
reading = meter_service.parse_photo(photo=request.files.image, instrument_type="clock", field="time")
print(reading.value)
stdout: 3:02
